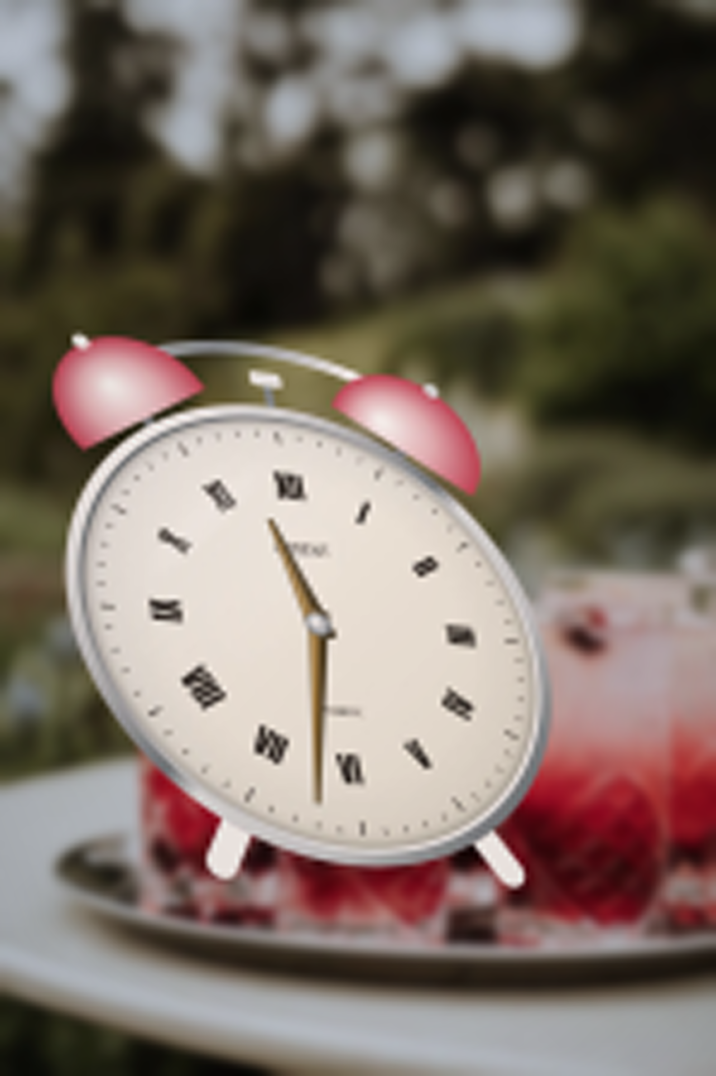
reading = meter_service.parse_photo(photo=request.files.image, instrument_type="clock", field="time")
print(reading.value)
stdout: 11:32
